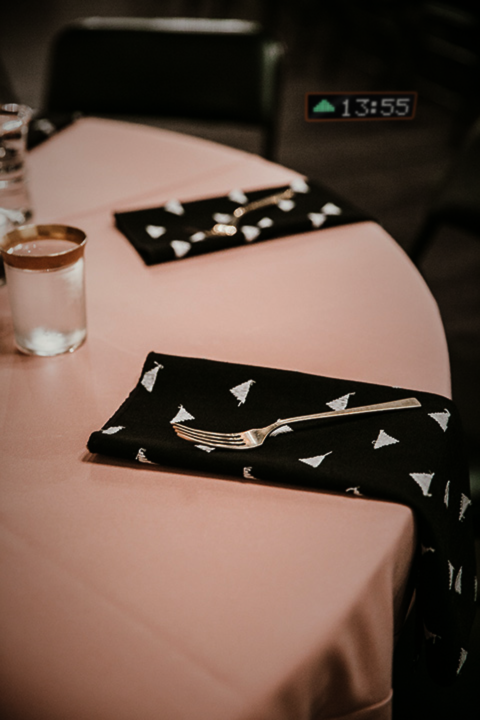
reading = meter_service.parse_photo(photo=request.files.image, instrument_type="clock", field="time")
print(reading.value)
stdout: 13:55
